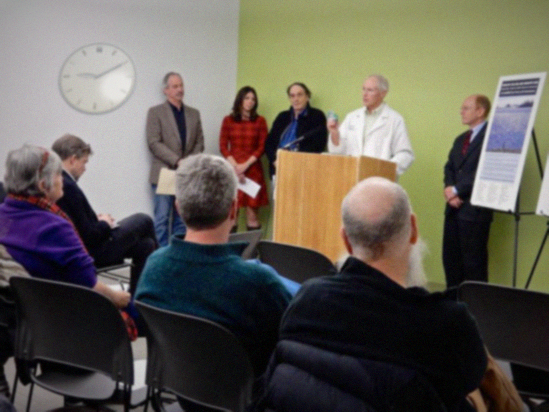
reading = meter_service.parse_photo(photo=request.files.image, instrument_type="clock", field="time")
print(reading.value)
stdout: 9:10
